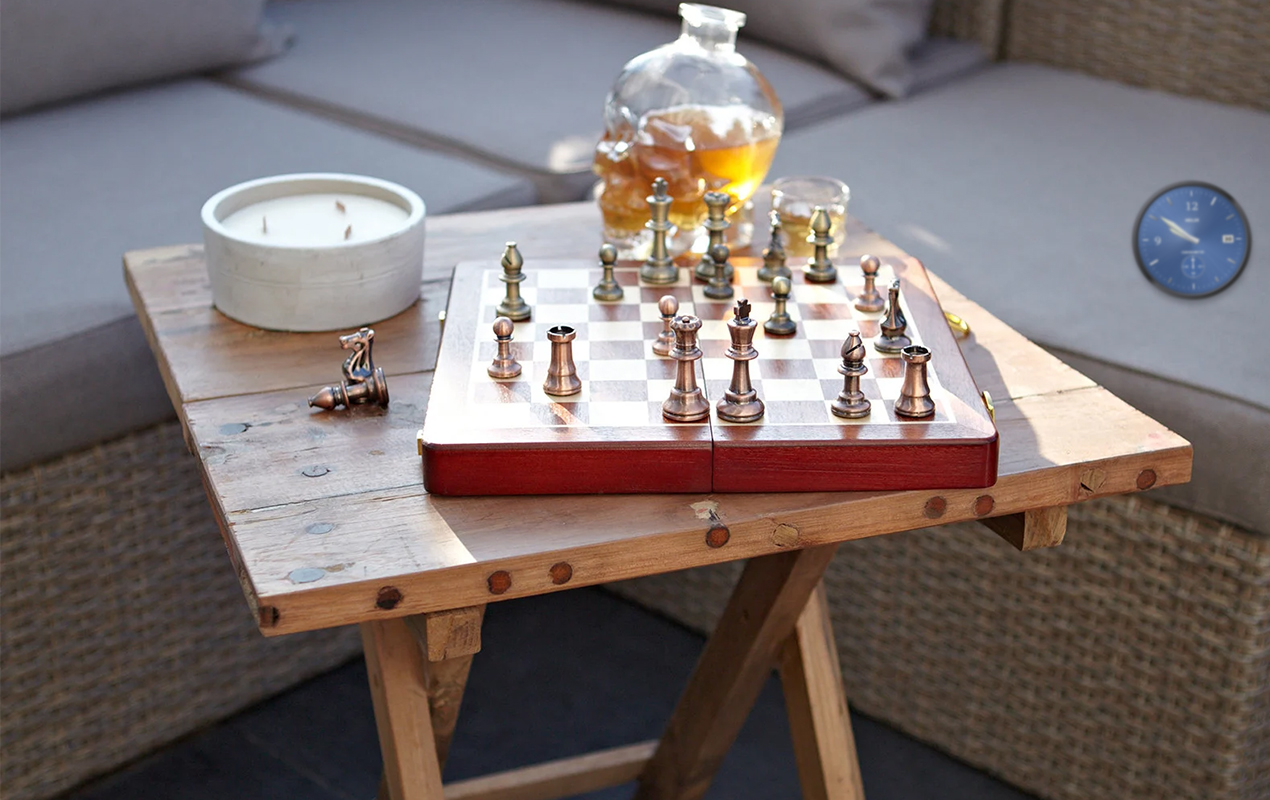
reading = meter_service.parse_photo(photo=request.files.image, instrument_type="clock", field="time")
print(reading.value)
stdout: 9:51
